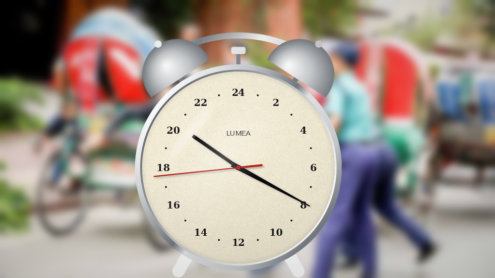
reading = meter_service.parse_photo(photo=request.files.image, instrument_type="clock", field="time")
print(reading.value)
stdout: 20:19:44
